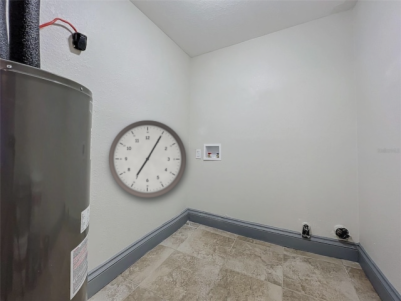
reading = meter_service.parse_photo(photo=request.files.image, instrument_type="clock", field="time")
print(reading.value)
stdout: 7:05
